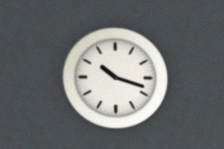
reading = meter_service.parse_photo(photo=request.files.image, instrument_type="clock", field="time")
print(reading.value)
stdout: 10:18
